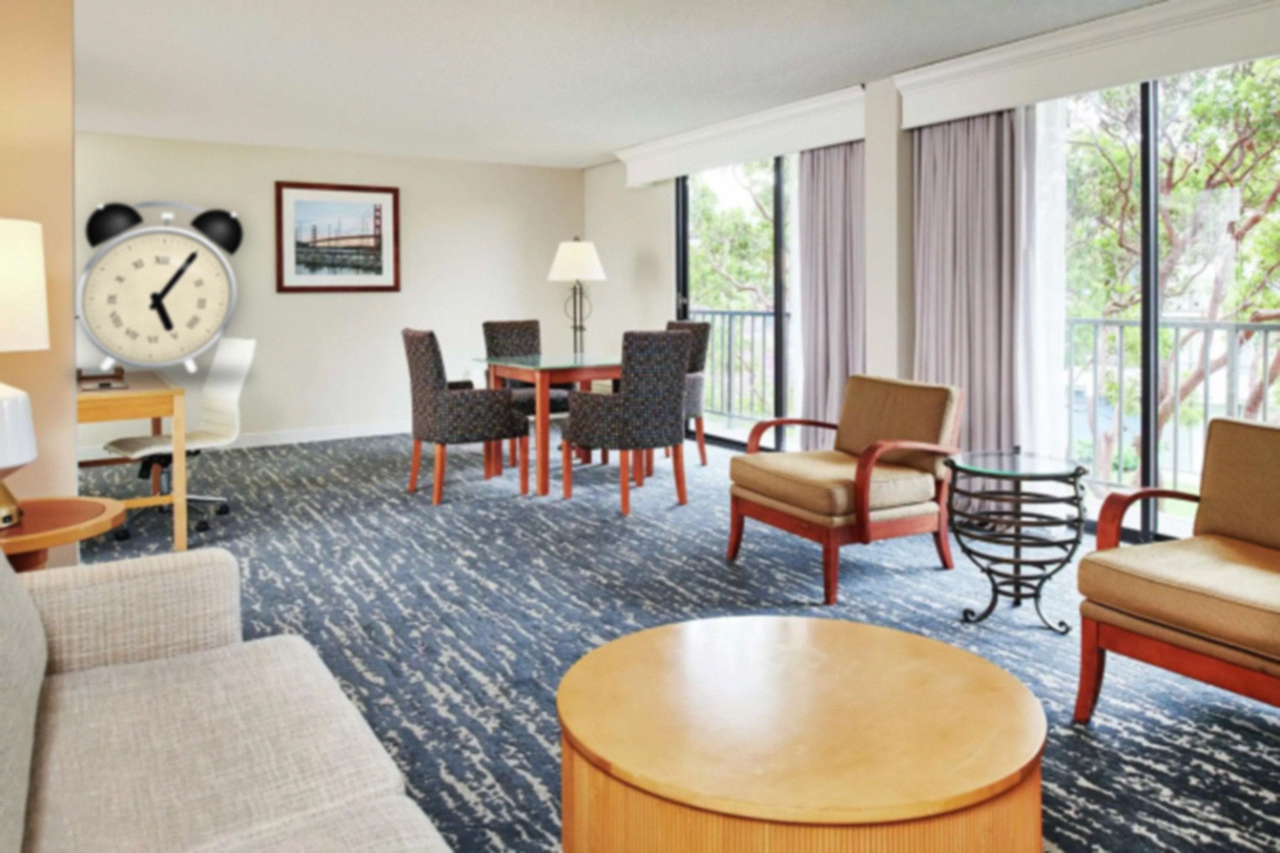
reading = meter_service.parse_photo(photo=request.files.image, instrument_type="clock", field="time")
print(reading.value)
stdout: 5:05
